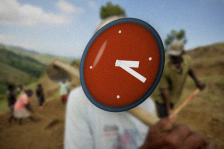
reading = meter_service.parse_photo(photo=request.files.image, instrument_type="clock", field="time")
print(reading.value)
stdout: 3:21
